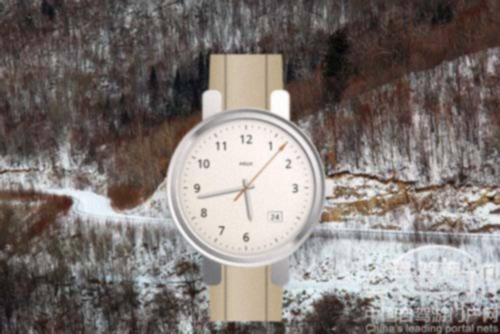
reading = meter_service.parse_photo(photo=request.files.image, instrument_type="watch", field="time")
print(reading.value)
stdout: 5:43:07
